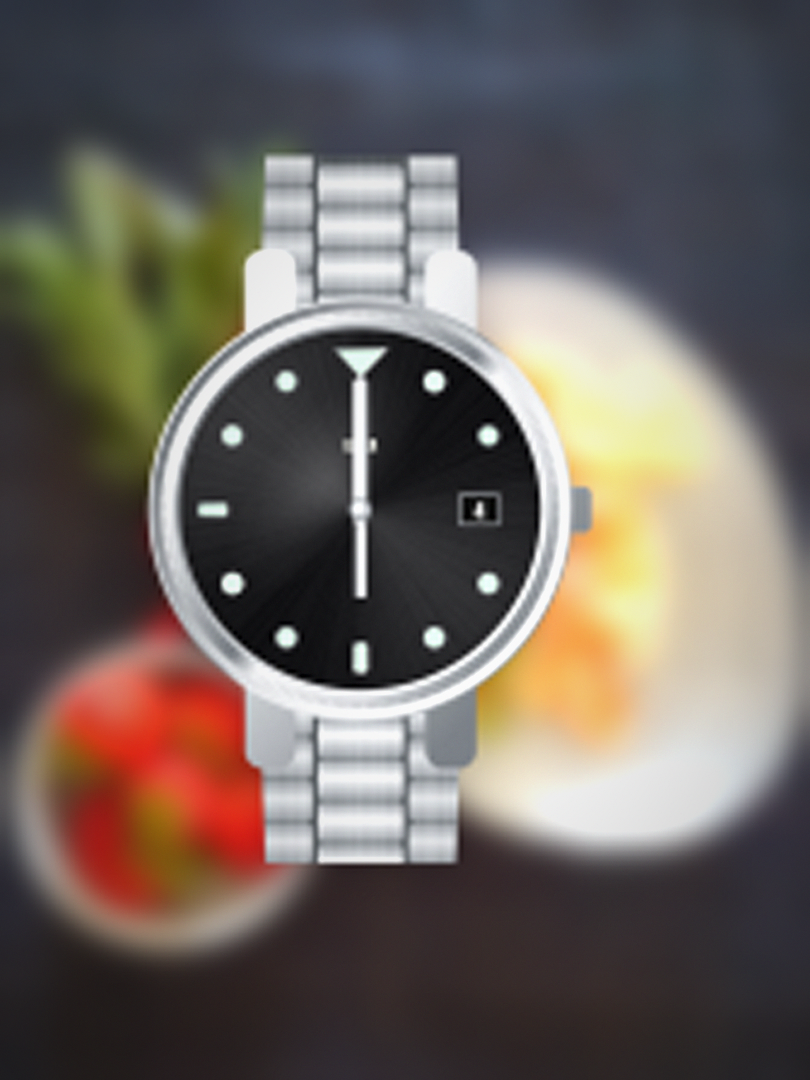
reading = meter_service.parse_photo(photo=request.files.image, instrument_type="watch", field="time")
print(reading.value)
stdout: 6:00
